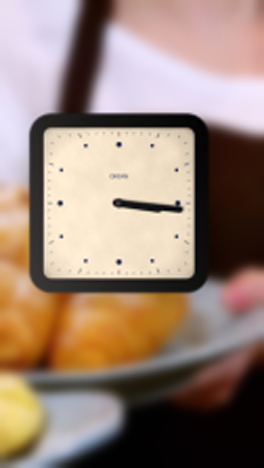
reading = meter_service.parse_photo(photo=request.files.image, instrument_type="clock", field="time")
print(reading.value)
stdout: 3:16
